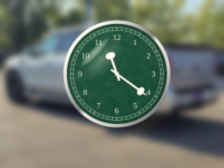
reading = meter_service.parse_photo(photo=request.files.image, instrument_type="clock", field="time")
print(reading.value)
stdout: 11:21
